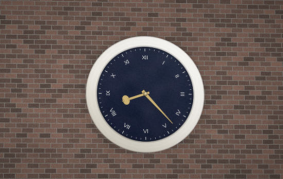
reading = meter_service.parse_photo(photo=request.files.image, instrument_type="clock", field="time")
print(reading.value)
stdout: 8:23
